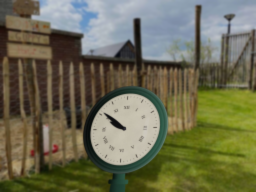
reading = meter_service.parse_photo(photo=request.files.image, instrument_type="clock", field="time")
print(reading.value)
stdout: 9:51
